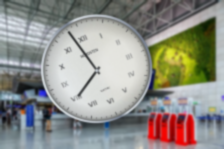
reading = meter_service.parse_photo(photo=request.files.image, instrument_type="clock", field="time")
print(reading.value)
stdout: 7:58
